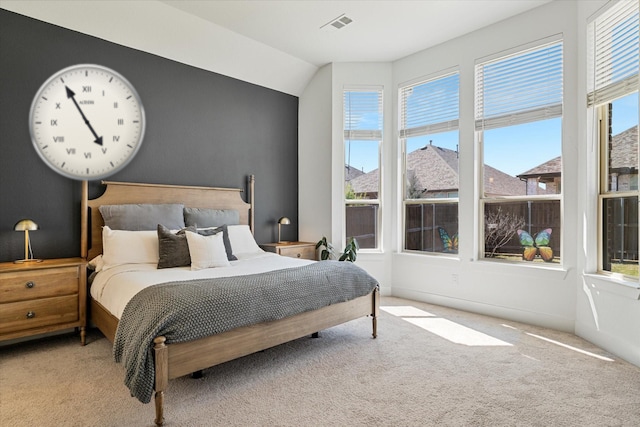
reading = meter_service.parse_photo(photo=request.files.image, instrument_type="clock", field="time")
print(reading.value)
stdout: 4:55
